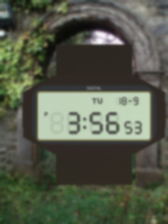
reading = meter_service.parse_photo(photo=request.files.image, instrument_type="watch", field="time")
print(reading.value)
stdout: 3:56:53
